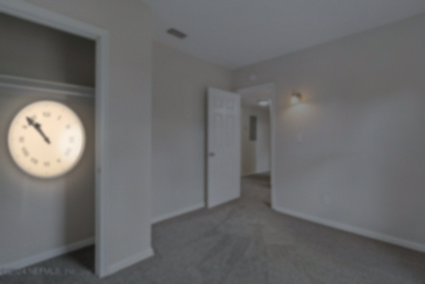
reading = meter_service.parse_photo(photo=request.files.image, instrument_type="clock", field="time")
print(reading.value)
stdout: 10:53
